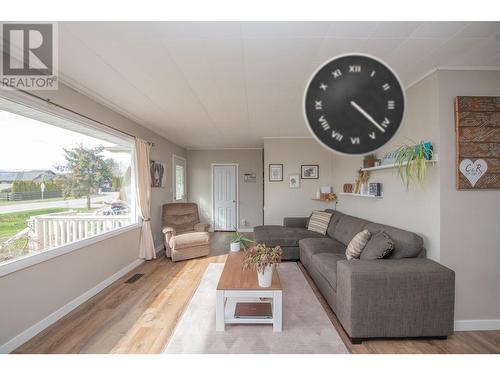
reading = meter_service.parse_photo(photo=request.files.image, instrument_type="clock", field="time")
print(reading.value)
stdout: 4:22
